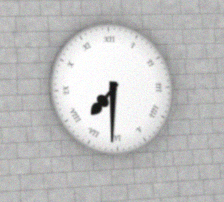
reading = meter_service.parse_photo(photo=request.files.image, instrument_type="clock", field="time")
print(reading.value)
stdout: 7:31
